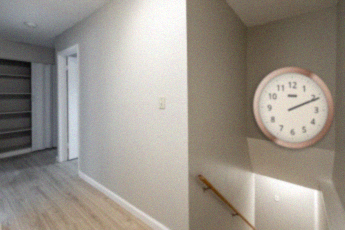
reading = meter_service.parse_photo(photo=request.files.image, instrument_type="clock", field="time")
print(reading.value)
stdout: 2:11
